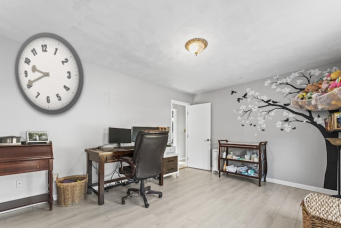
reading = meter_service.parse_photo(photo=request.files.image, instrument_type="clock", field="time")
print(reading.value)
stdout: 9:41
